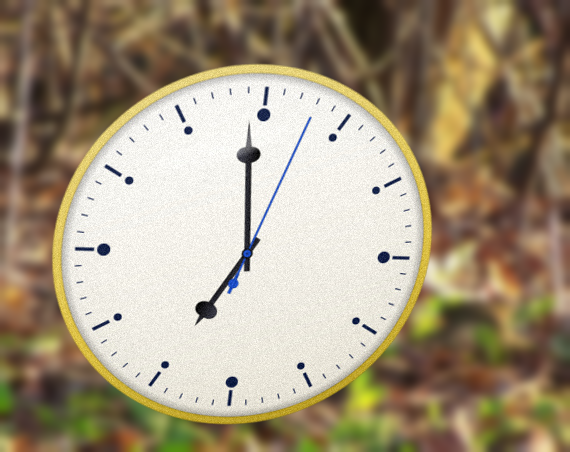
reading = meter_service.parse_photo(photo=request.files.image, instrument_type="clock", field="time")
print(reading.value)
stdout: 6:59:03
